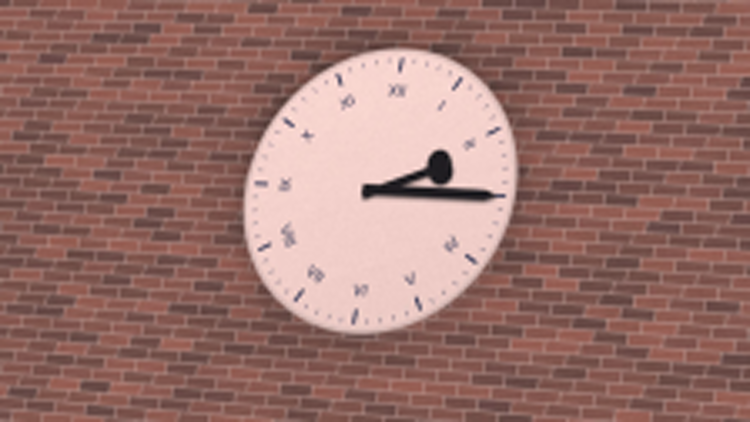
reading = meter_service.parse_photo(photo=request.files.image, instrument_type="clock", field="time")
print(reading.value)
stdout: 2:15
